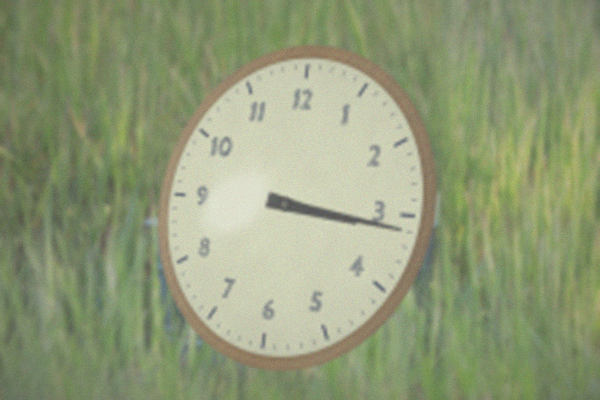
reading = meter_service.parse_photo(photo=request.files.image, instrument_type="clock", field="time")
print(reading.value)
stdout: 3:16
